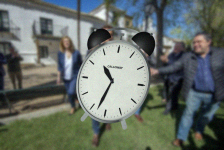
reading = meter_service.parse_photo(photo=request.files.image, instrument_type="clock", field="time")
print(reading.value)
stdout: 10:33
